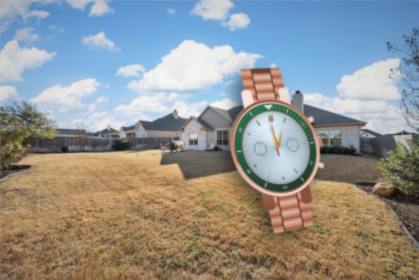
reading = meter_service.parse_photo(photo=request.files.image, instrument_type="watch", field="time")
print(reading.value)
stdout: 12:59
